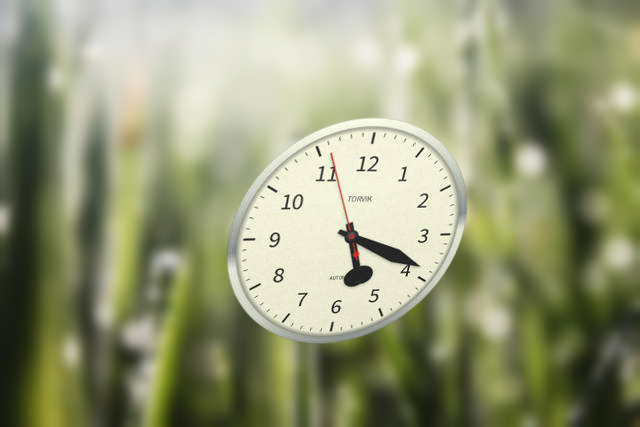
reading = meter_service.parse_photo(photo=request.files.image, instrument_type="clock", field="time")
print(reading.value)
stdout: 5:18:56
